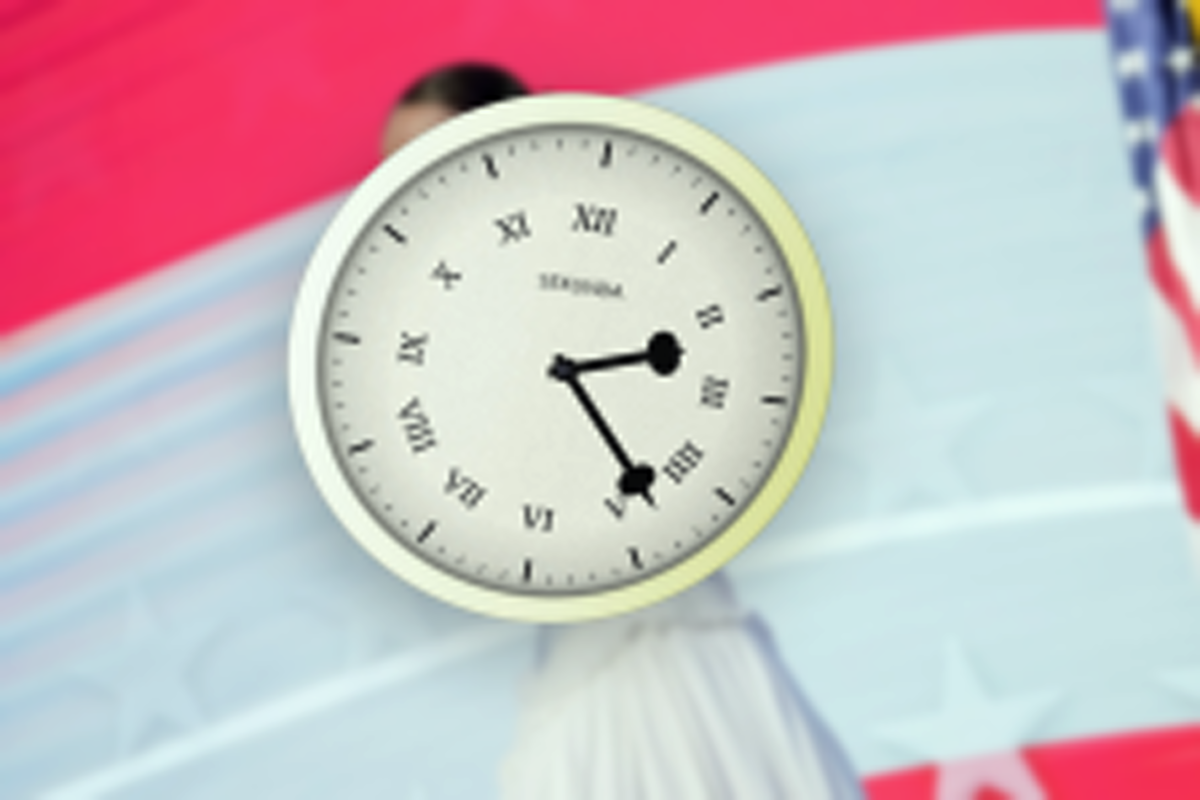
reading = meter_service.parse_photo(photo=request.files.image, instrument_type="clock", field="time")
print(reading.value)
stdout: 2:23
